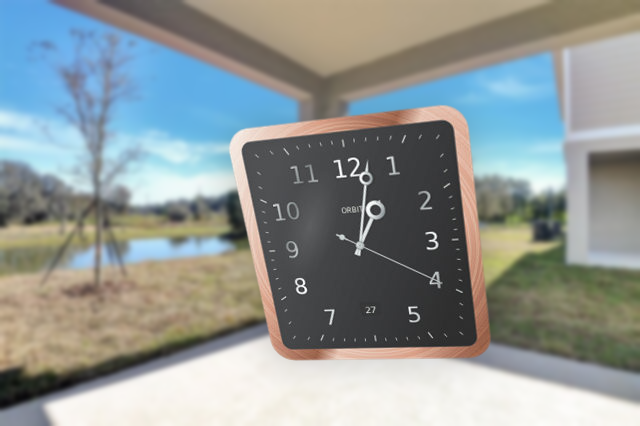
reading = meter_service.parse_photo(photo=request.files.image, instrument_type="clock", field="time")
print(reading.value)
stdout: 1:02:20
